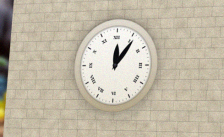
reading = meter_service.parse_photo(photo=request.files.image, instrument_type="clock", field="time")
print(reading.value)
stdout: 12:06
